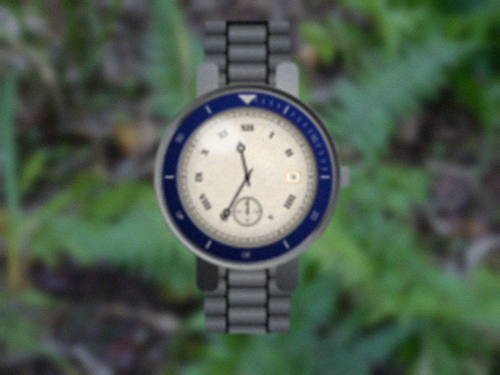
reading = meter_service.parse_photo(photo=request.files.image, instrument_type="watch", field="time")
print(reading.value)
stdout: 11:35
